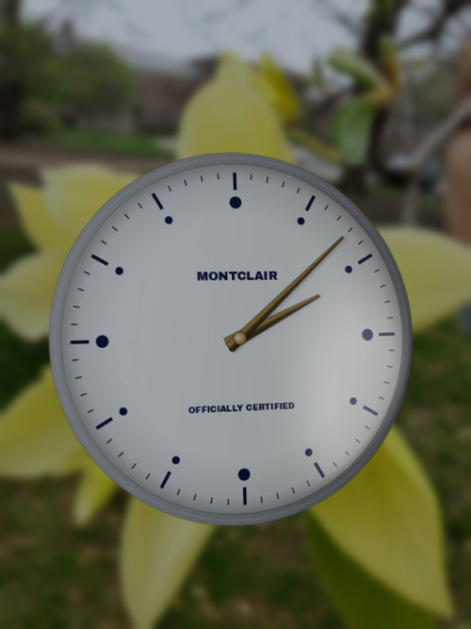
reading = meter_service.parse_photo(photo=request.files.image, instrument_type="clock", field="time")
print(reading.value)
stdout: 2:08
